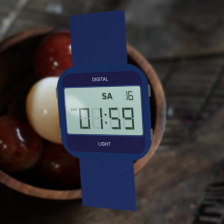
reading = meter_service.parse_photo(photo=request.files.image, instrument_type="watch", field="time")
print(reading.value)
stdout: 1:59
